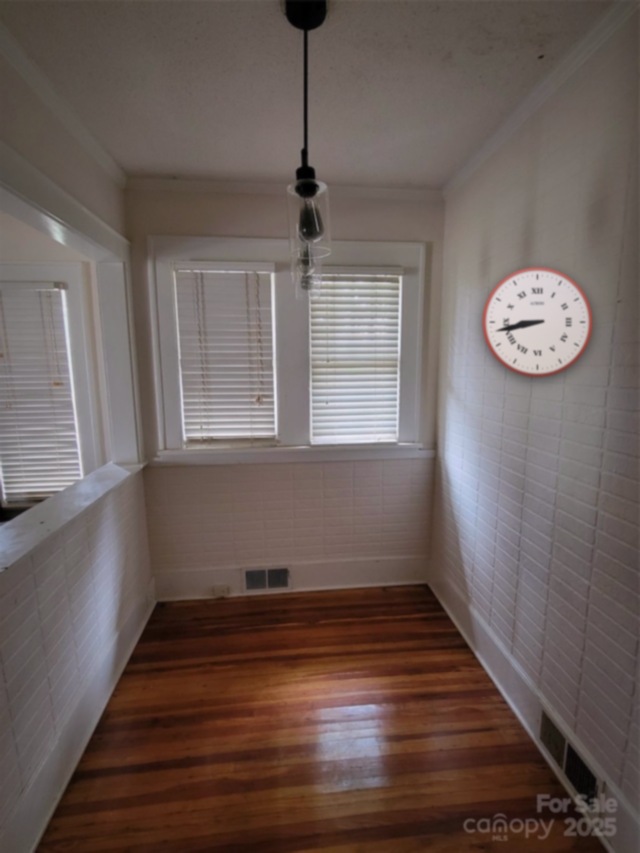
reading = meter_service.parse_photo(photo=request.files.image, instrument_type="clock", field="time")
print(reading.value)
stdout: 8:43
